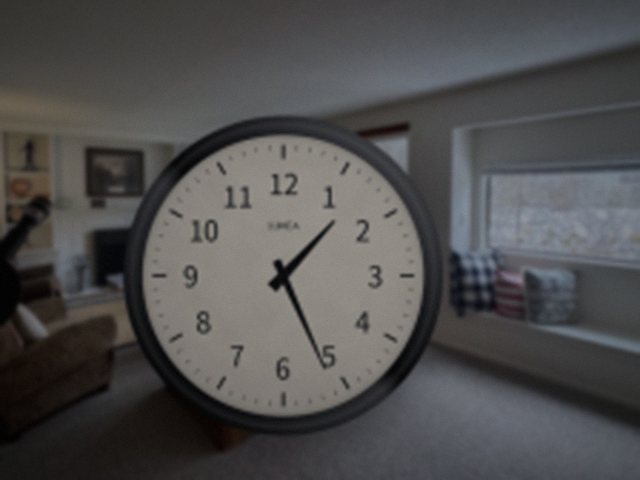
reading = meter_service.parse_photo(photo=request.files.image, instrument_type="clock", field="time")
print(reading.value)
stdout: 1:26
